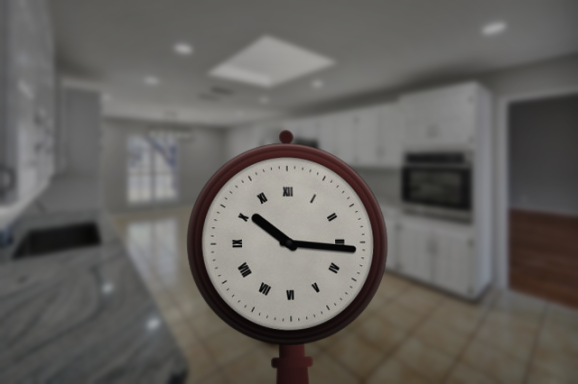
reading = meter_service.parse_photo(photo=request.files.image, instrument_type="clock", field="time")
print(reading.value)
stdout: 10:16
